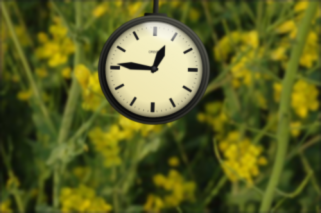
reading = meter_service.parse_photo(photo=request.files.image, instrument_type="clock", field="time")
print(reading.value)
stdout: 12:46
